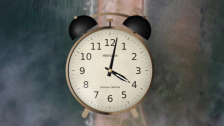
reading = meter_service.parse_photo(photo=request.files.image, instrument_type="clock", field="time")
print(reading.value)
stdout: 4:02
